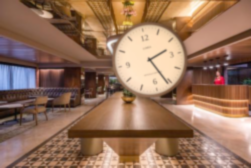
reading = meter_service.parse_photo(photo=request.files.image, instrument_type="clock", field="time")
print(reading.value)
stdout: 2:26
